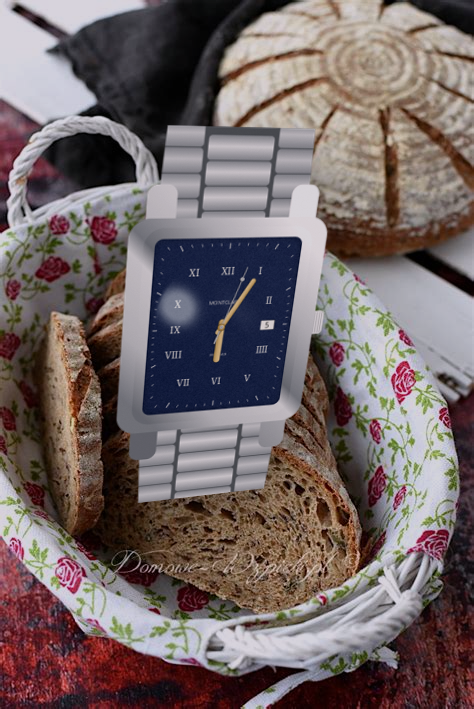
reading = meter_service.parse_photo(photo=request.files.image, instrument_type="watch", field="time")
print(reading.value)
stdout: 6:05:03
